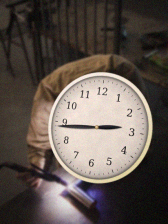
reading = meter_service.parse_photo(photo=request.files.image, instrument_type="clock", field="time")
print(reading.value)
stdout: 2:44
